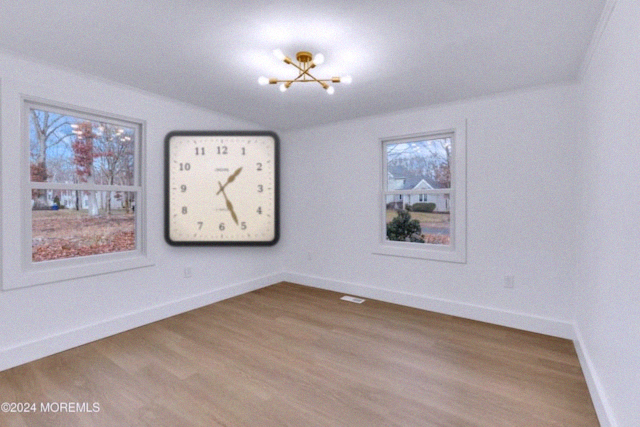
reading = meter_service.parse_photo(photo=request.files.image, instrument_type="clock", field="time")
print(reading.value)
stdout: 1:26
